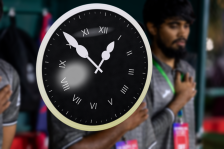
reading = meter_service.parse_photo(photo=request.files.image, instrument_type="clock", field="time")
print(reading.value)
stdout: 12:51
